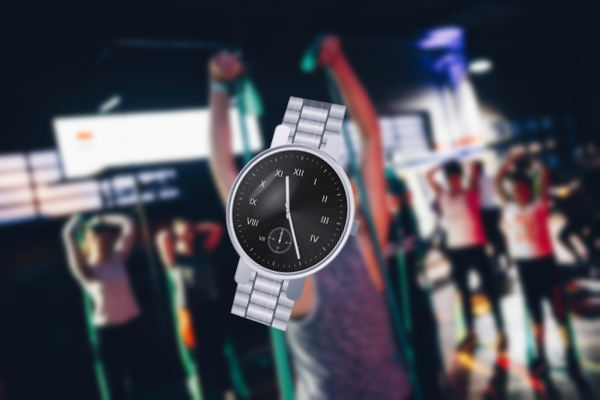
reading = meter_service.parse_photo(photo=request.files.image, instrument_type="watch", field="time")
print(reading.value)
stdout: 11:25
